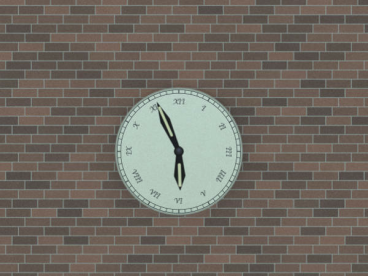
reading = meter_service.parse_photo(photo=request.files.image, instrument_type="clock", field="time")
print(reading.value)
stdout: 5:56
